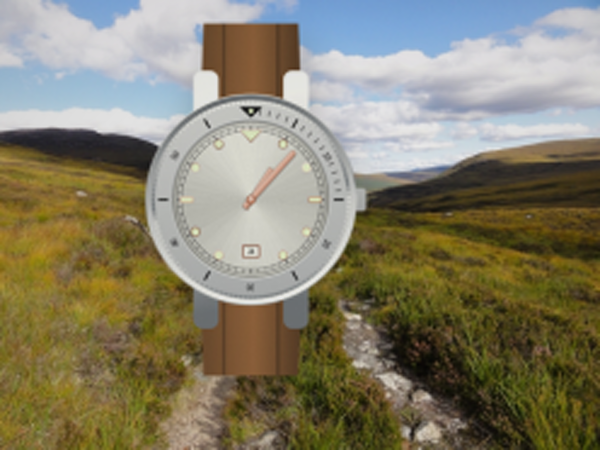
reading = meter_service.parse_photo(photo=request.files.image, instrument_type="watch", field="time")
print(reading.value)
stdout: 1:07
